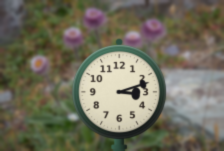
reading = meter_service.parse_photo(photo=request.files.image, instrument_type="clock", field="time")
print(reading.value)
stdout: 3:12
